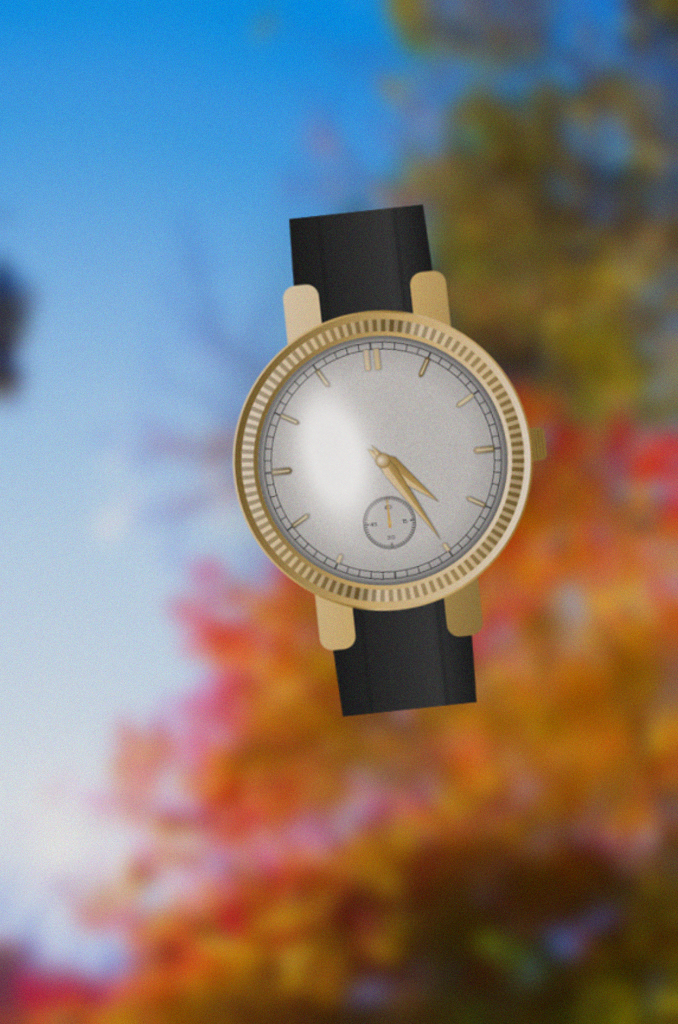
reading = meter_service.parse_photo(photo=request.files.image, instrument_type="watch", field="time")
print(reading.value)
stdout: 4:25
